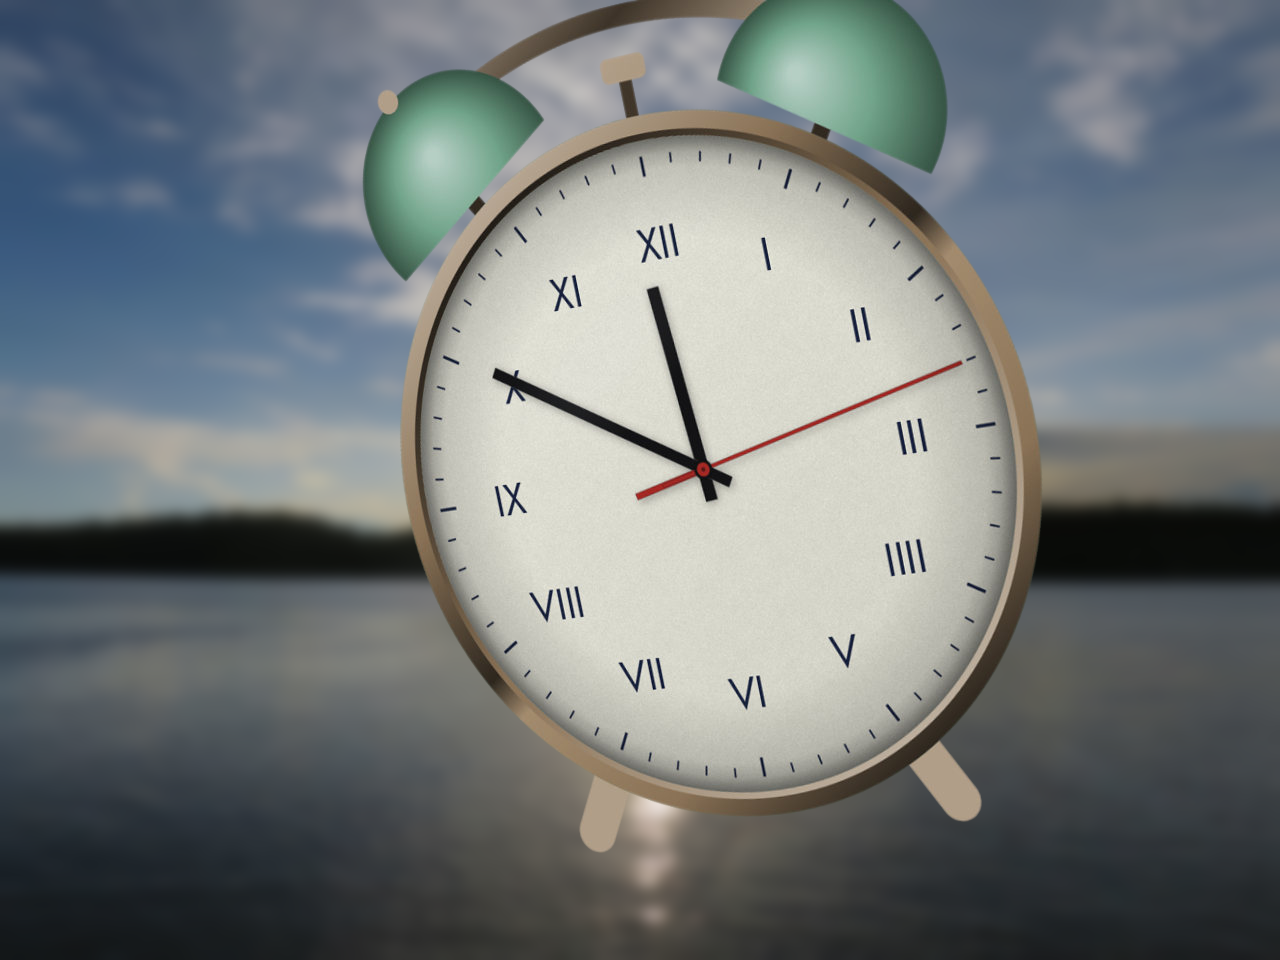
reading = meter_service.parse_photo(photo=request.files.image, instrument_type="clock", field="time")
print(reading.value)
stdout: 11:50:13
